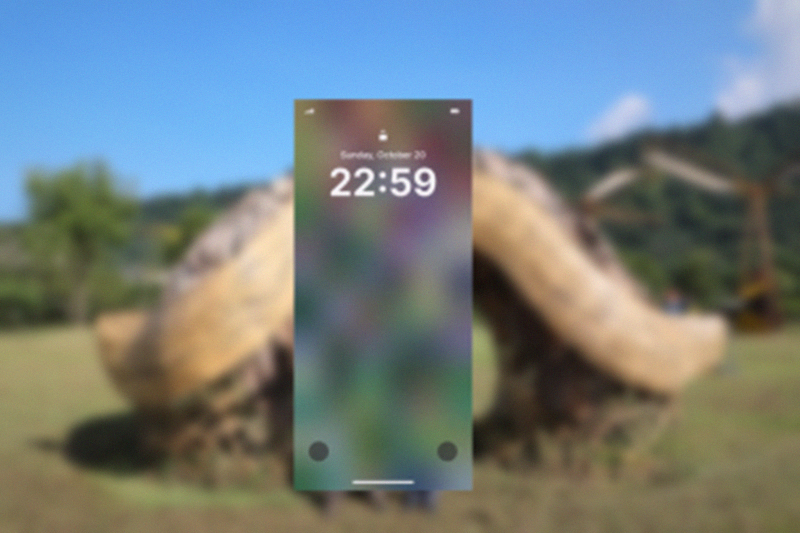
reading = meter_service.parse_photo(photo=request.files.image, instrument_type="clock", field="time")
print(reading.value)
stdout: 22:59
